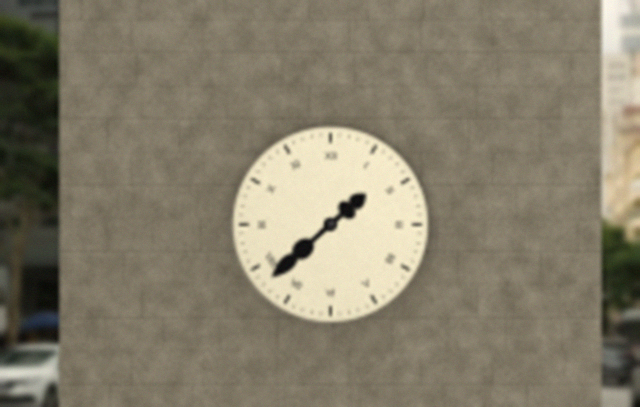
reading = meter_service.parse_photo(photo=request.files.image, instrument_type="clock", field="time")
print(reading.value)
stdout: 1:38
